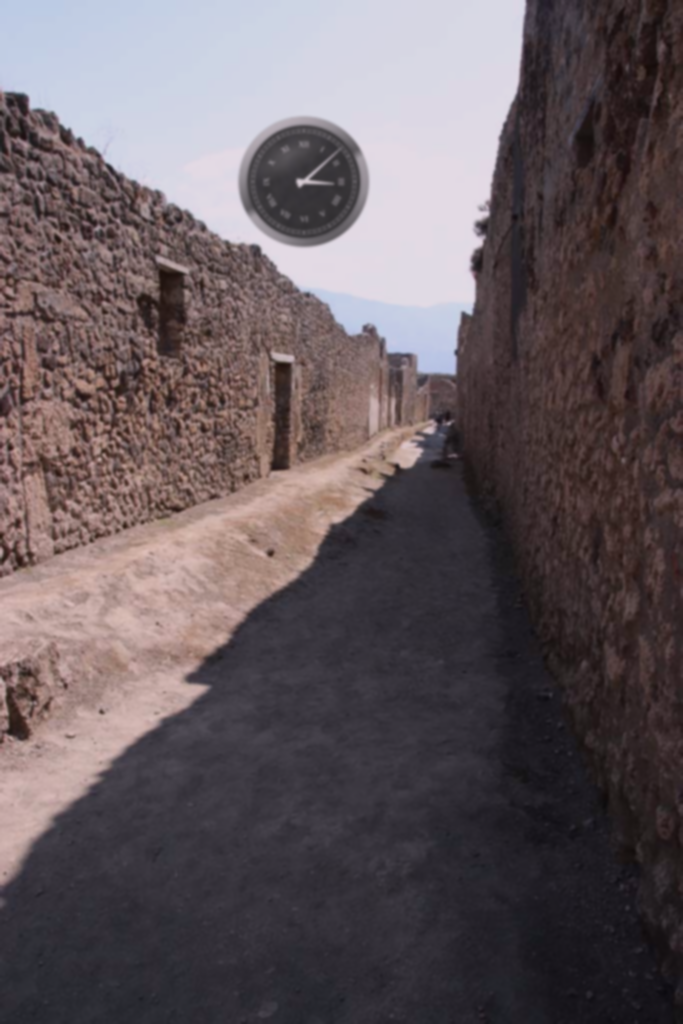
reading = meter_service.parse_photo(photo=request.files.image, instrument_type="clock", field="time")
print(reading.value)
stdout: 3:08
